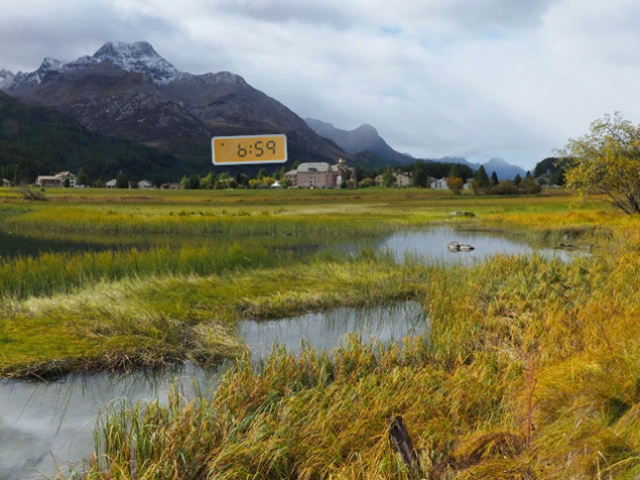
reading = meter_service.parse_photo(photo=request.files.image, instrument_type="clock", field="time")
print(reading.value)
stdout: 6:59
